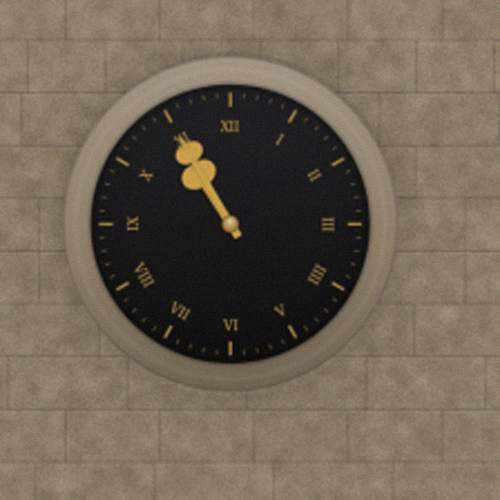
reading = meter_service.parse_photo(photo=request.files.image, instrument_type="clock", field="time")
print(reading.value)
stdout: 10:55
